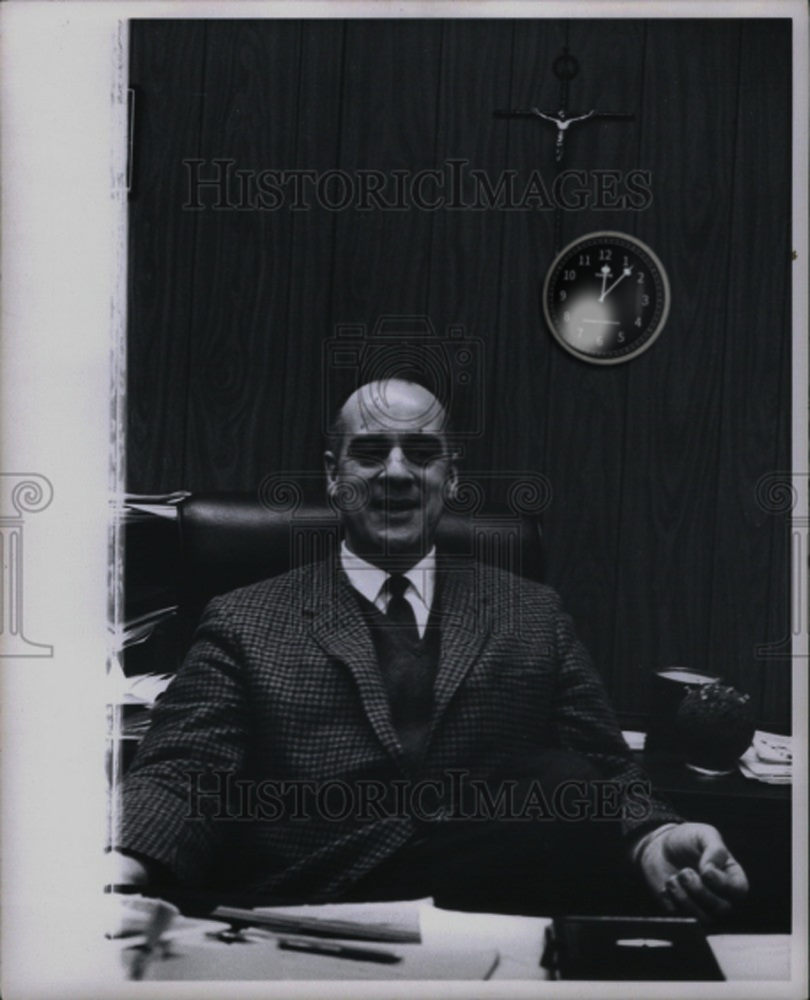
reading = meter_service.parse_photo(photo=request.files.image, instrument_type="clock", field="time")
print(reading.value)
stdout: 12:07
